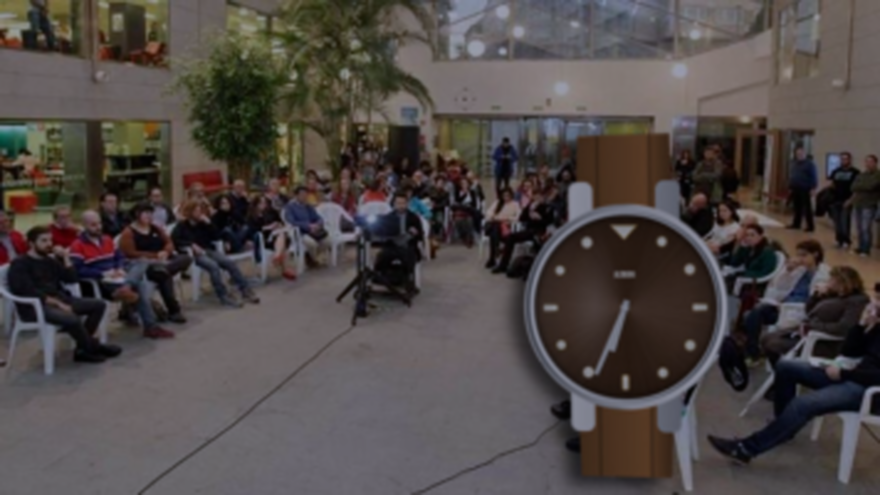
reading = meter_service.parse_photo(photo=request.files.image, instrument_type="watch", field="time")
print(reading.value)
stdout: 6:34
